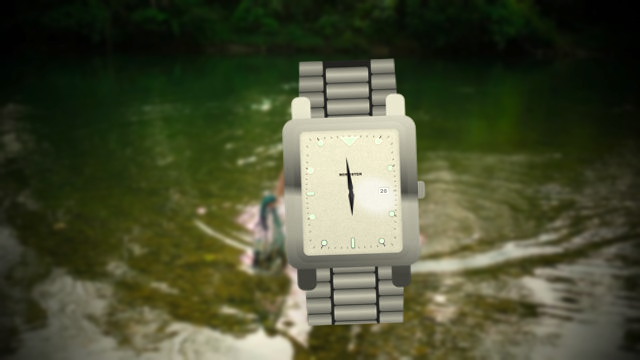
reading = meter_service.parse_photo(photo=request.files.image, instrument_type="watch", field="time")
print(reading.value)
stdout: 5:59
